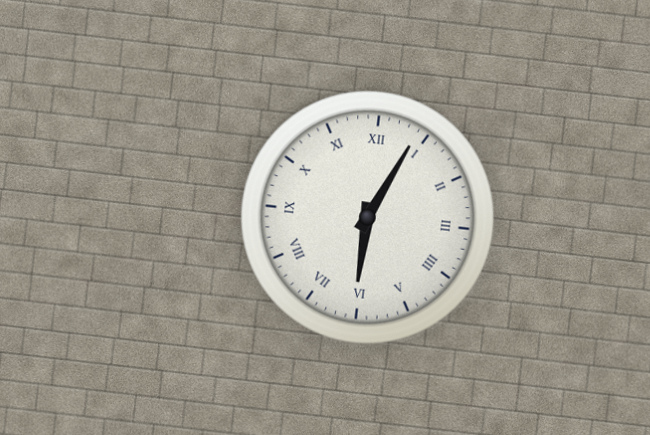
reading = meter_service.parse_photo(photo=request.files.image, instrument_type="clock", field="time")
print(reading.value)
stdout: 6:04
